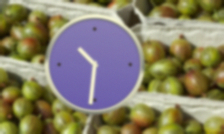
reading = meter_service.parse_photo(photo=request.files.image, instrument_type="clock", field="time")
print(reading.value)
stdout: 10:31
